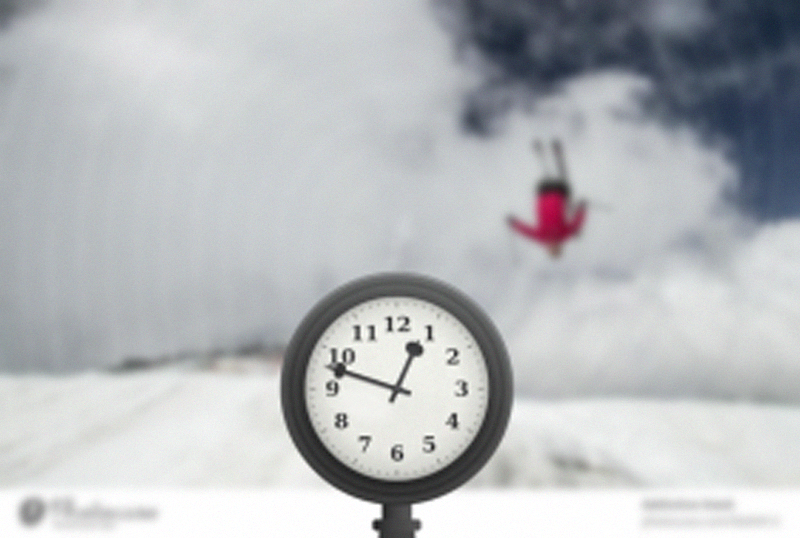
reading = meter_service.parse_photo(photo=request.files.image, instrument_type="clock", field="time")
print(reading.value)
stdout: 12:48
